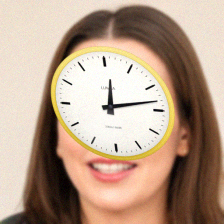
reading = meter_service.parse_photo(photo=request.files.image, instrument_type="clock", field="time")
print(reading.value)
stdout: 12:13
